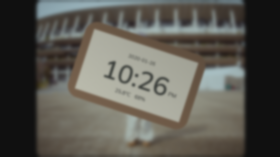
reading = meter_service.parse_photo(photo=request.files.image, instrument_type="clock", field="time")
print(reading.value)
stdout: 10:26
